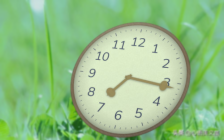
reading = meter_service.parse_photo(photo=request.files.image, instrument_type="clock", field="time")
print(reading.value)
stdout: 7:16
